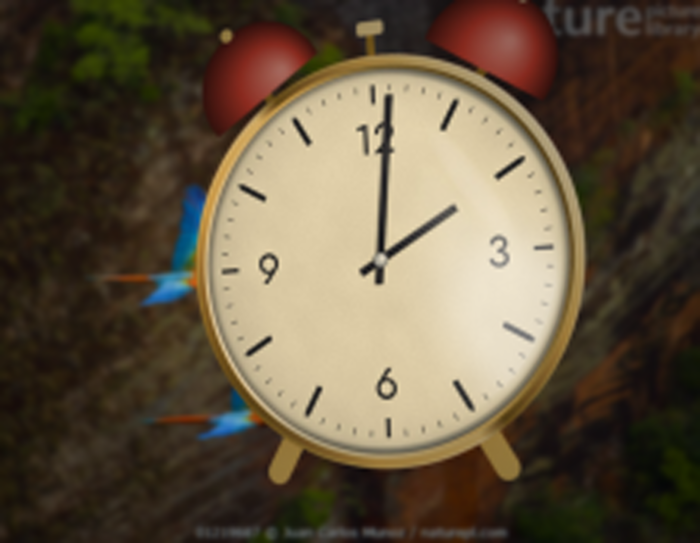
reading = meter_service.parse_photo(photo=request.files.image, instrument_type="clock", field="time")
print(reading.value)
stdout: 2:01
